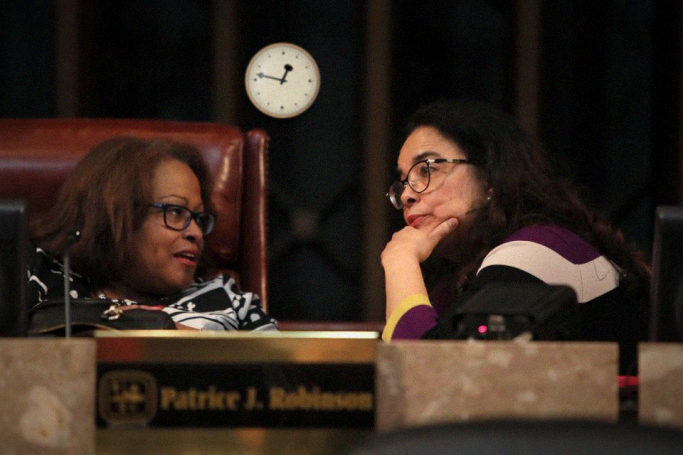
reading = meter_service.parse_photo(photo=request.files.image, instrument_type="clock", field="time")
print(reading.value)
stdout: 12:47
